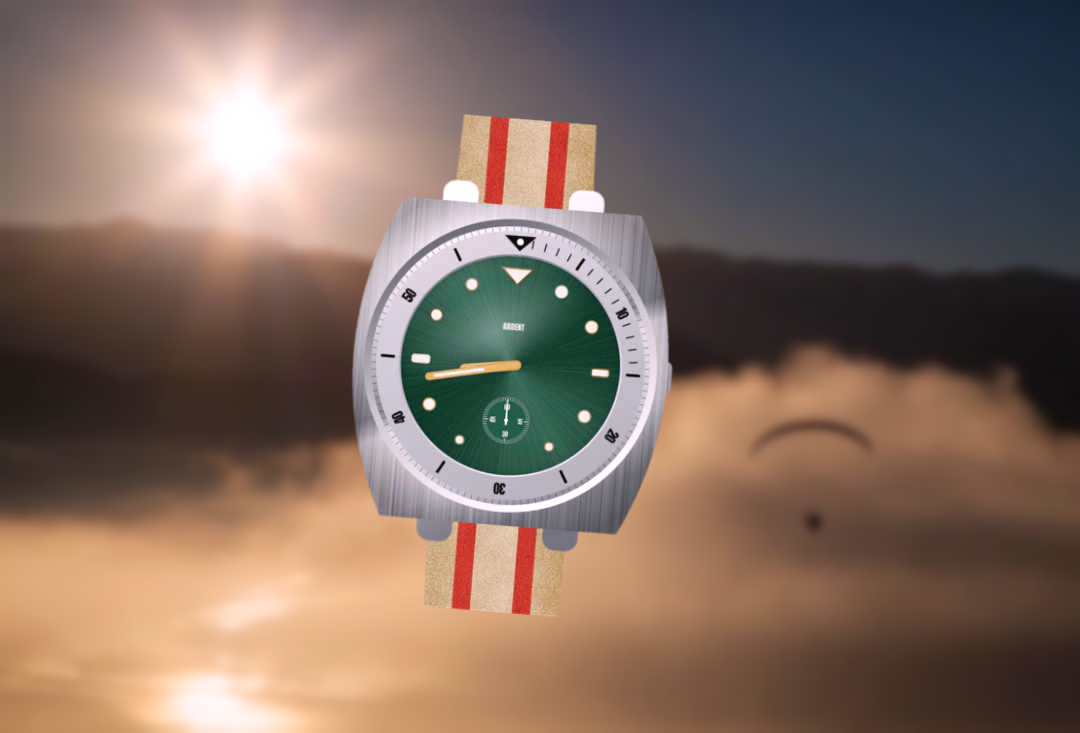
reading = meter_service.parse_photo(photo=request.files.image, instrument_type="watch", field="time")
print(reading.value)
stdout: 8:43
